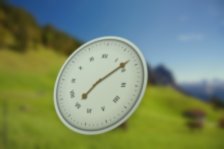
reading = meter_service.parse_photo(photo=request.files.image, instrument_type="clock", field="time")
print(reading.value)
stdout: 7:08
